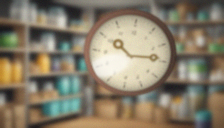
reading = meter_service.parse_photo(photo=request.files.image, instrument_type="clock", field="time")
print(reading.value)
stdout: 10:14
